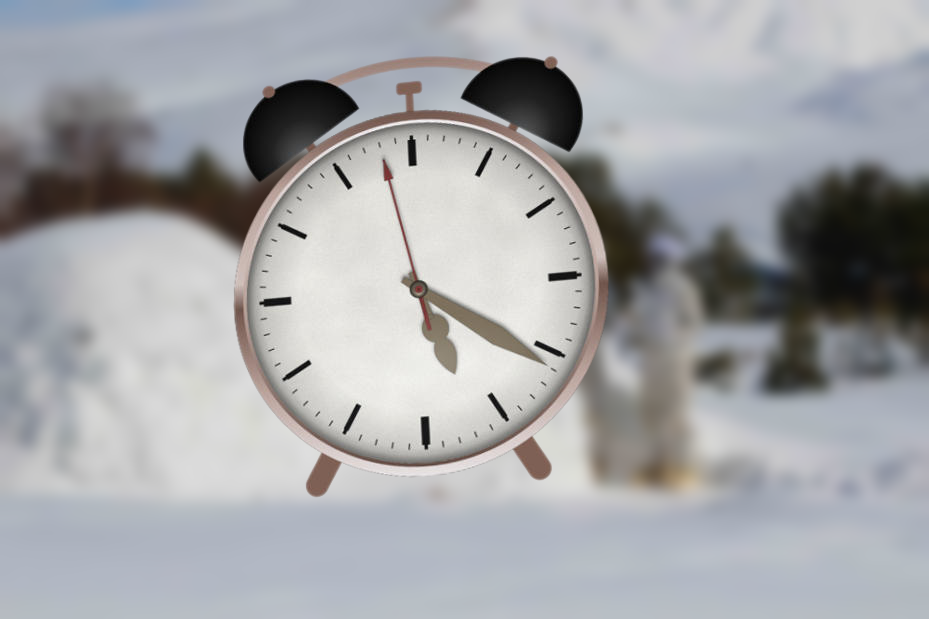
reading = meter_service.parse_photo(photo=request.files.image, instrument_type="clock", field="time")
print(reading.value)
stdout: 5:20:58
